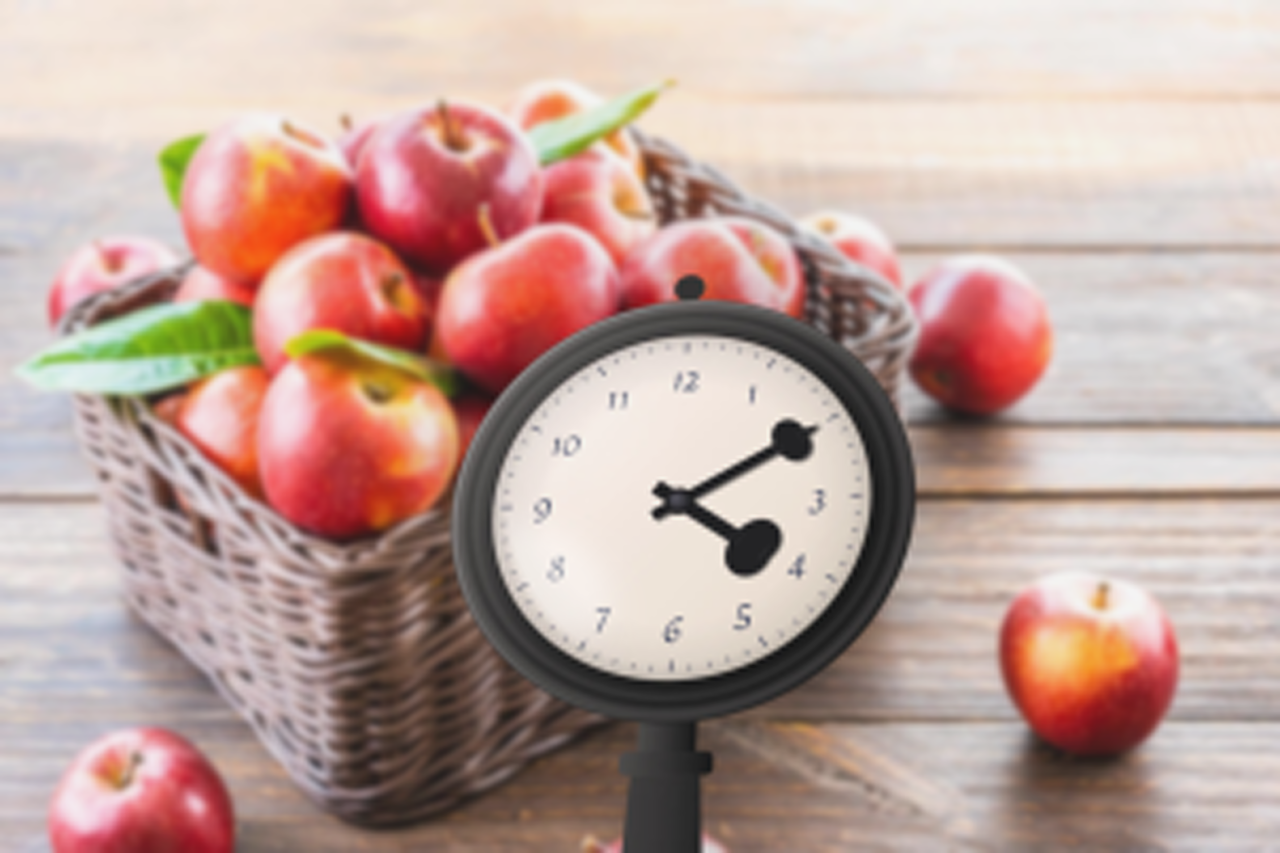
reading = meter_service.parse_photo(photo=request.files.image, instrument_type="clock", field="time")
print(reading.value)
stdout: 4:10
